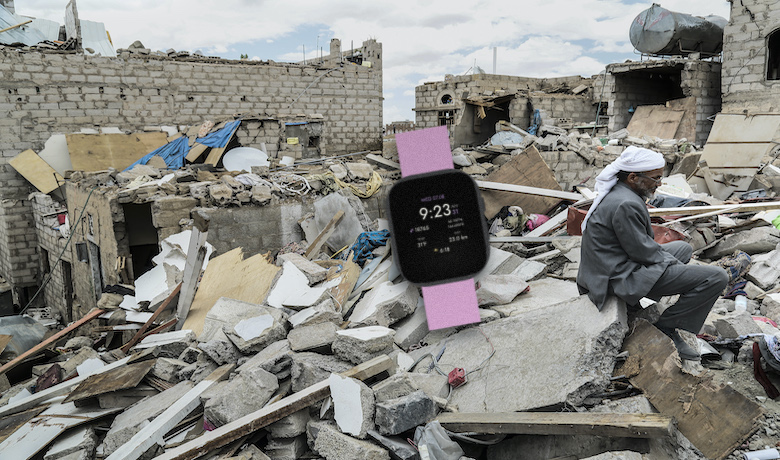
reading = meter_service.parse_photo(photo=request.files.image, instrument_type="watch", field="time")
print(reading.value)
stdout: 9:23
